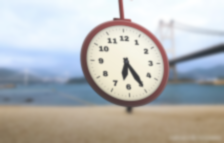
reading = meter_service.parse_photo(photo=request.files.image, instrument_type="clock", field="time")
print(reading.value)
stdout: 6:25
